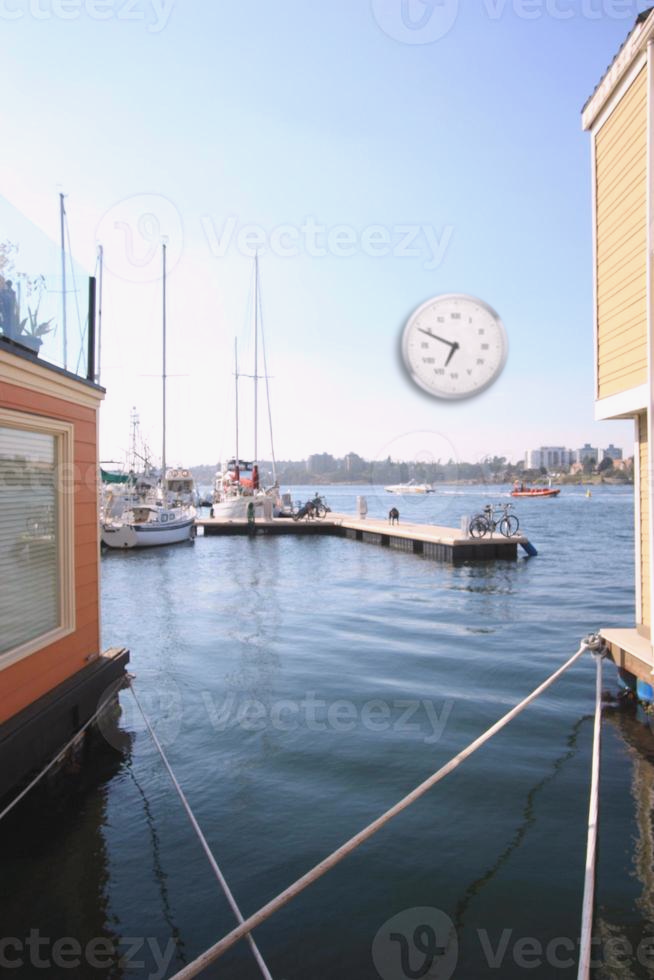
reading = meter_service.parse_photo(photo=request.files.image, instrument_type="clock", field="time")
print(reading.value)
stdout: 6:49
